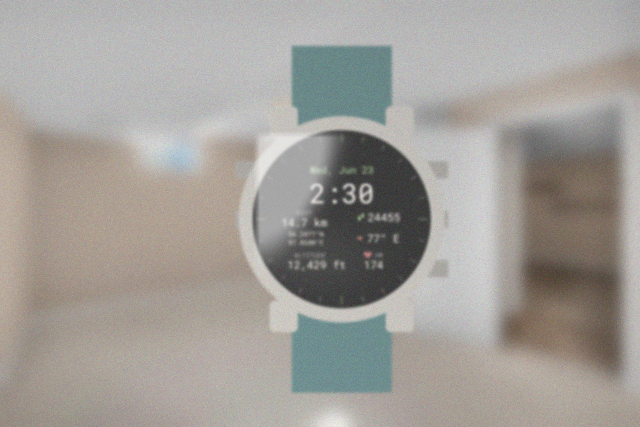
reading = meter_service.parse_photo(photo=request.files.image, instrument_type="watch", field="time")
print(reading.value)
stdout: 2:30
